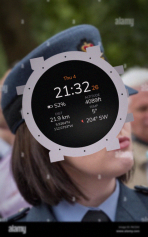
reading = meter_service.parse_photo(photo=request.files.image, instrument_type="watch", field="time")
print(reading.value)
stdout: 21:32
